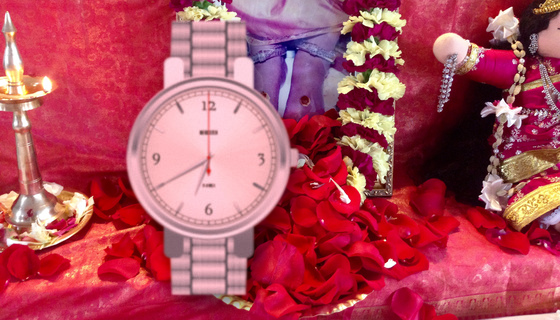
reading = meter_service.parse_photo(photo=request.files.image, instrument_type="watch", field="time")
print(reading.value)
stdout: 6:40:00
